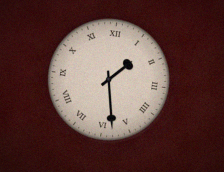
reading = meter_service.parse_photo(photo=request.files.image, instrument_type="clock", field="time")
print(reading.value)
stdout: 1:28
